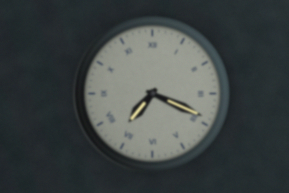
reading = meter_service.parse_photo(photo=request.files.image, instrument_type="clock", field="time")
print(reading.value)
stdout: 7:19
